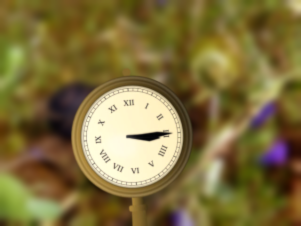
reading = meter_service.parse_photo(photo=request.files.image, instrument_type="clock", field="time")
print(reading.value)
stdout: 3:15
